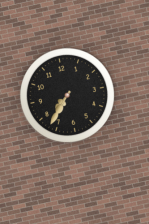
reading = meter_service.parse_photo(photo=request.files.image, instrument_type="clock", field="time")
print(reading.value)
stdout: 7:37
